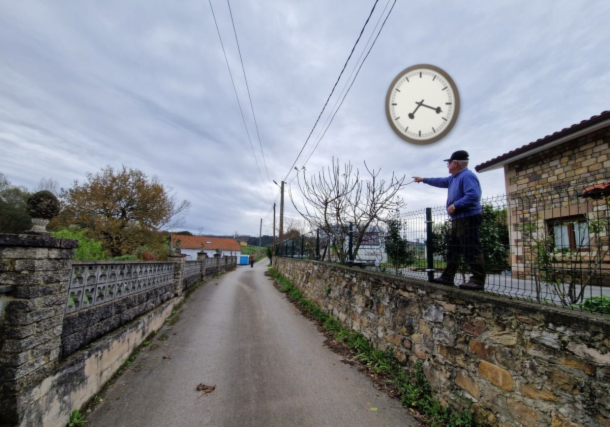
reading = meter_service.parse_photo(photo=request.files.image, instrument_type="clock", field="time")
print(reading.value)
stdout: 7:18
